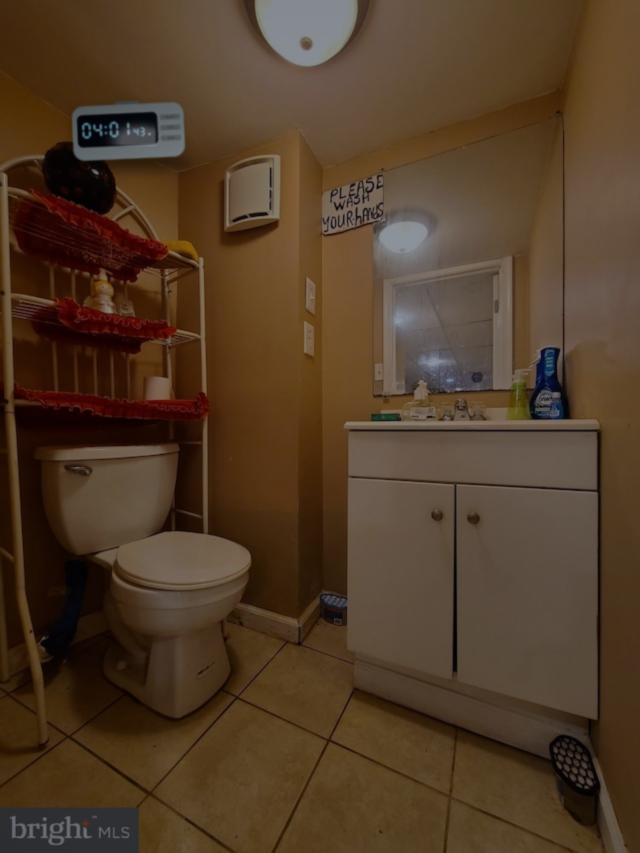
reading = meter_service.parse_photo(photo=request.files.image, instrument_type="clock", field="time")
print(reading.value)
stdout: 4:01
